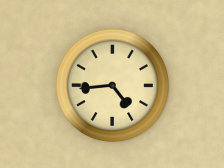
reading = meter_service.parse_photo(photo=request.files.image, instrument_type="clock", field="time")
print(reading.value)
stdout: 4:44
